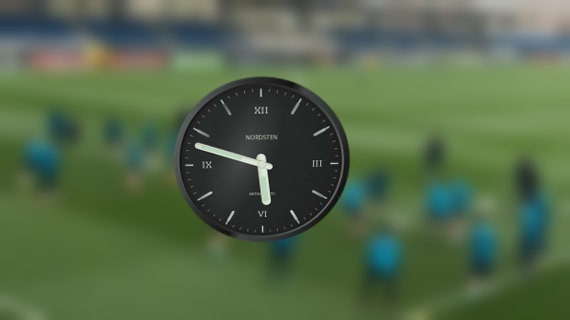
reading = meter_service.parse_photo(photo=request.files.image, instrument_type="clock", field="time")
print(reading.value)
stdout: 5:48
